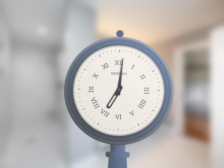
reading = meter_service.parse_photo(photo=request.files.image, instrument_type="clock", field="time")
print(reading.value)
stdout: 7:01
